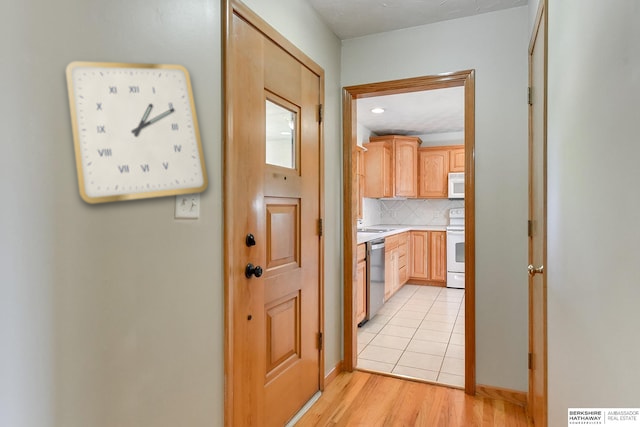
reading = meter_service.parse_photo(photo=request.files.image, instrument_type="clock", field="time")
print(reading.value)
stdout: 1:11
